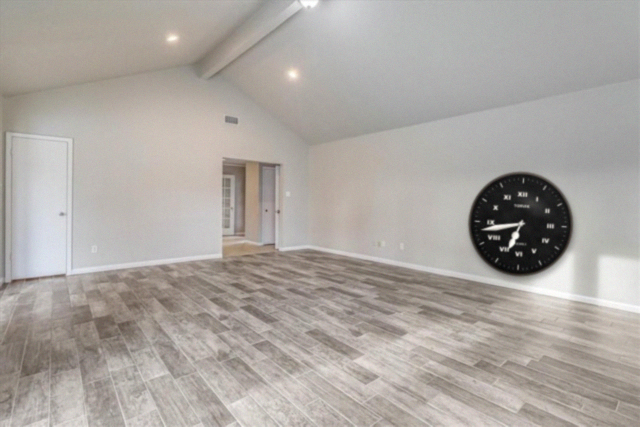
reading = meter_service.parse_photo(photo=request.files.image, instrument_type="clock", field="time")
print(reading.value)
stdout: 6:43
